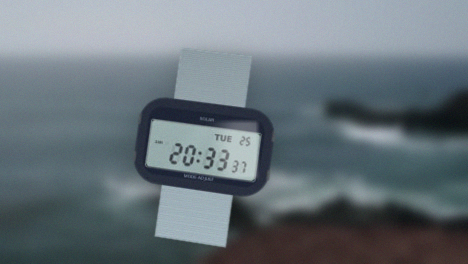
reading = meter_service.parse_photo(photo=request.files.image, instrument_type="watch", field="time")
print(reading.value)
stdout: 20:33:37
